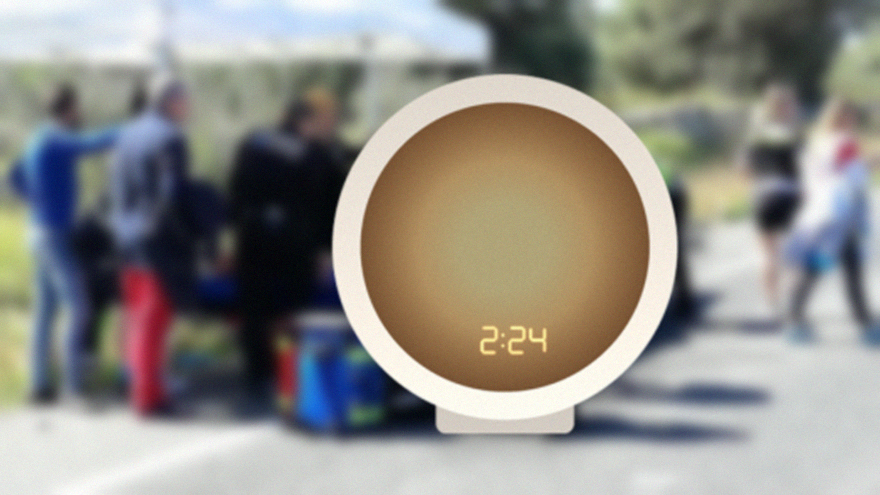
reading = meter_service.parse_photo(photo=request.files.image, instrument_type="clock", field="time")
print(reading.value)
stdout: 2:24
